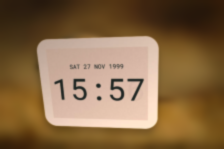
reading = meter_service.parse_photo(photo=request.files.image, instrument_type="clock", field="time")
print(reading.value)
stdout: 15:57
